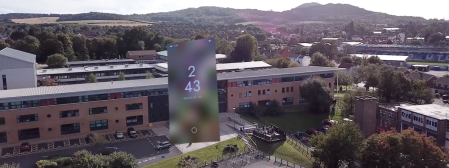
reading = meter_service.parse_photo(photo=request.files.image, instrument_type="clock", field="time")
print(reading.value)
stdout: 2:43
